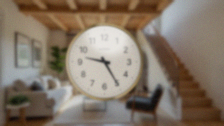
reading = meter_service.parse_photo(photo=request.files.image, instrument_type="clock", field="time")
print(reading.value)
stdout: 9:25
